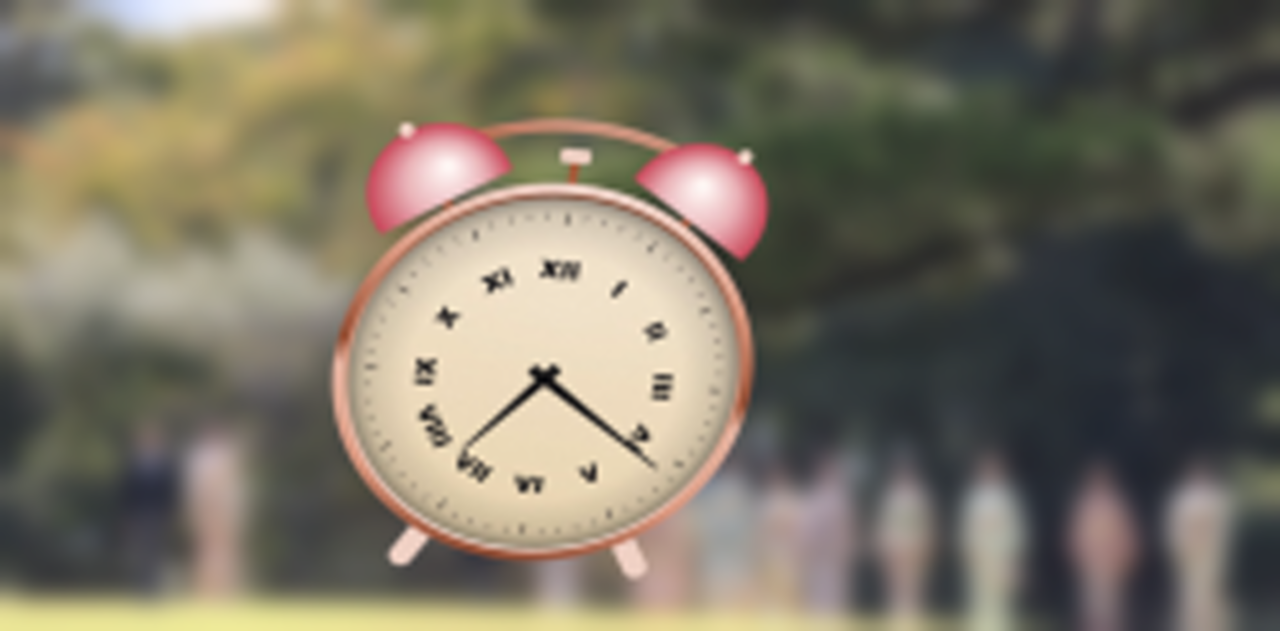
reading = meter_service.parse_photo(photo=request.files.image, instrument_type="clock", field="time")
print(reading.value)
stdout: 7:21
